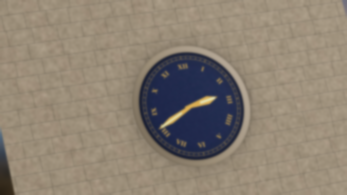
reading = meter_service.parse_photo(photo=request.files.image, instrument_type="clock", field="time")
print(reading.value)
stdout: 2:41
